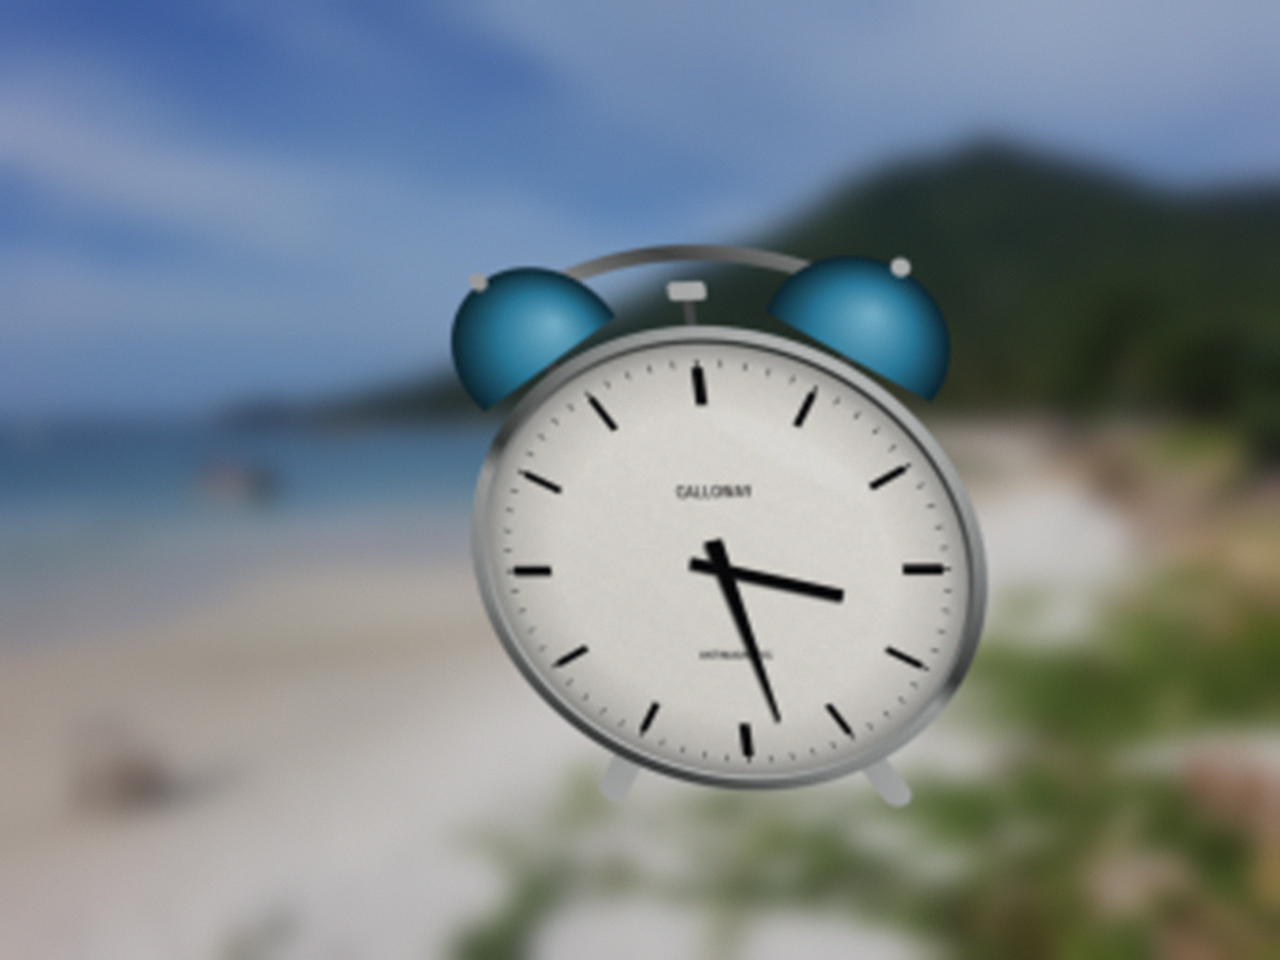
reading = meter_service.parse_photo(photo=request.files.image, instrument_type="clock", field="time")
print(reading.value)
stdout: 3:28
